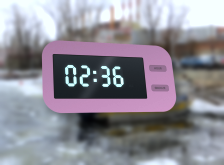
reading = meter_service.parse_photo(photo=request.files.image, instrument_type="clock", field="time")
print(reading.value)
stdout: 2:36
